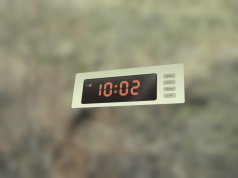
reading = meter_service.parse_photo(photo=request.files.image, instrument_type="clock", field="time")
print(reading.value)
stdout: 10:02
